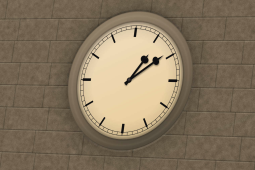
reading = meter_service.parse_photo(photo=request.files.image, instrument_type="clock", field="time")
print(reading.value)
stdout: 1:09
